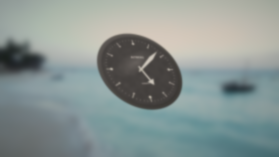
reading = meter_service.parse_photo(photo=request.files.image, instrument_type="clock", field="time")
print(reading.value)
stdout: 5:08
